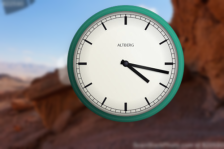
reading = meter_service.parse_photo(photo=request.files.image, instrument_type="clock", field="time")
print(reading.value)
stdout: 4:17
